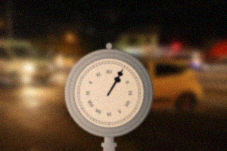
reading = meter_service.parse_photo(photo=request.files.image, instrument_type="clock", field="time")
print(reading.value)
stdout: 1:05
